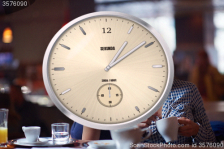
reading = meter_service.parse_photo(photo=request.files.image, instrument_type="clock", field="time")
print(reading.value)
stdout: 1:09
